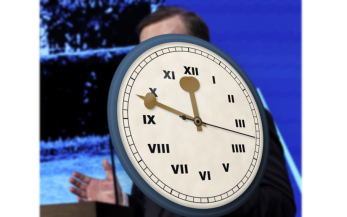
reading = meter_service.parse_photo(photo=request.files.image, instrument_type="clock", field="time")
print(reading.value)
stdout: 11:48:17
